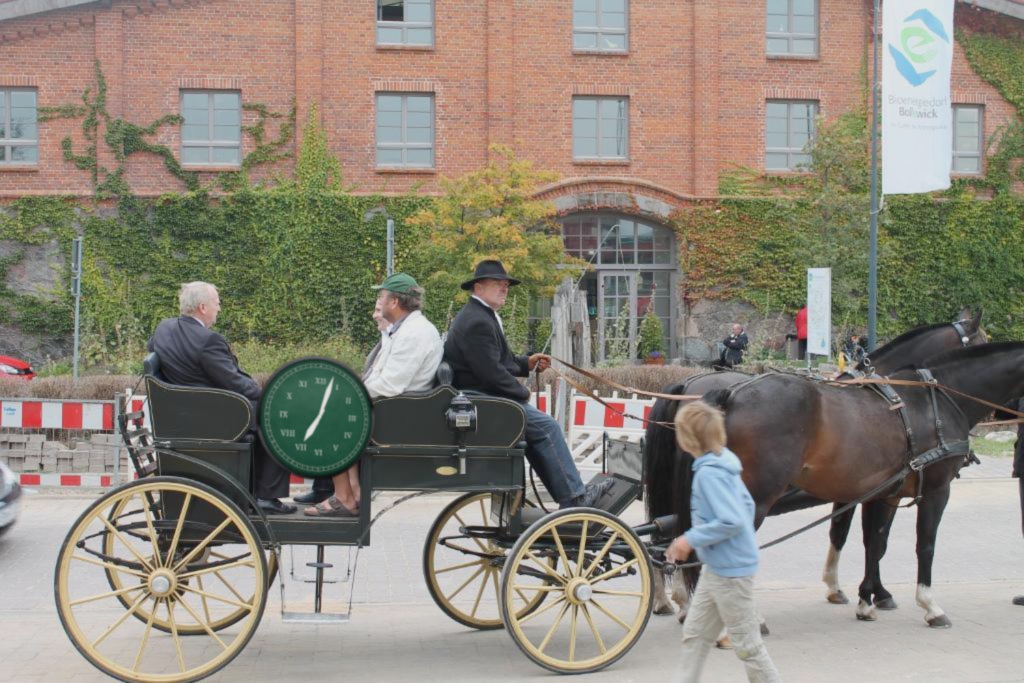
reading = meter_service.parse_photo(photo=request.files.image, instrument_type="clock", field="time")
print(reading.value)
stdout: 7:03
